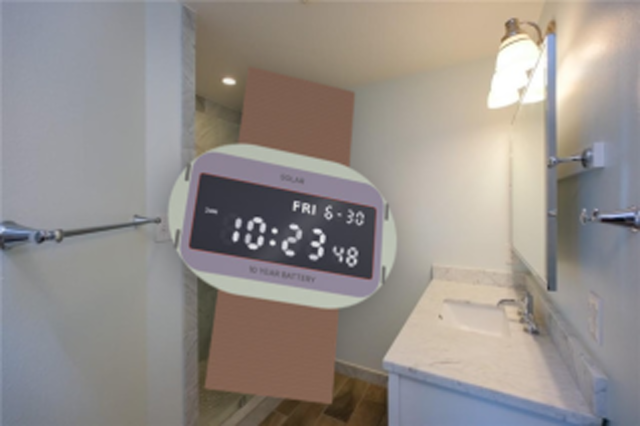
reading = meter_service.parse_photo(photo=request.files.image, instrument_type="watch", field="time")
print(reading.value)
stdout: 10:23:48
